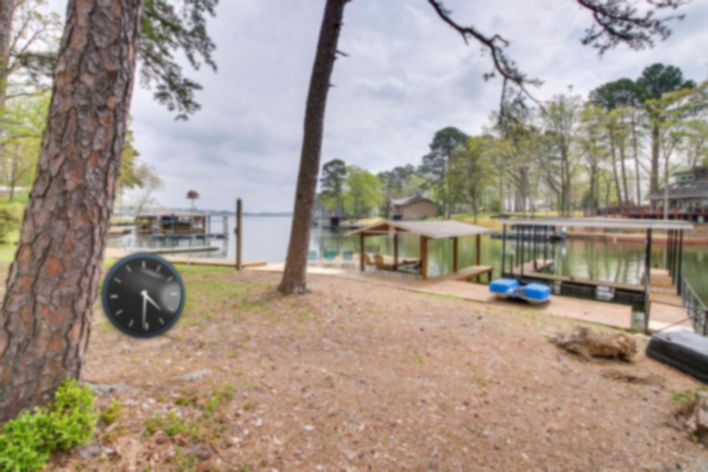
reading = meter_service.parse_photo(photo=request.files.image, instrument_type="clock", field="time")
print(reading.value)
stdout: 4:31
